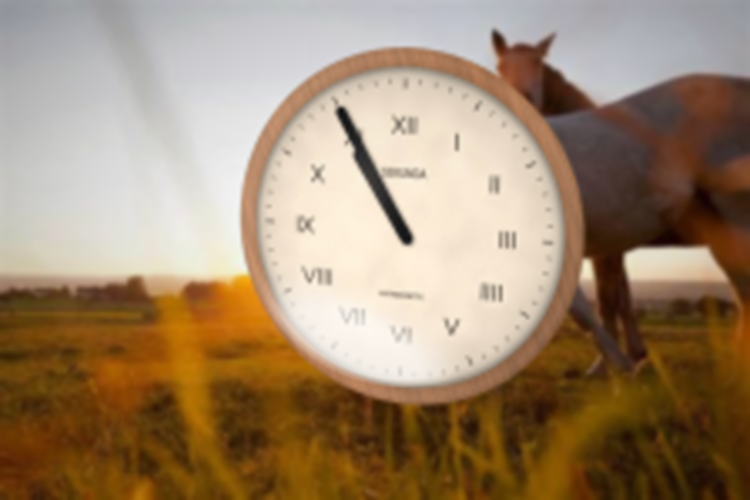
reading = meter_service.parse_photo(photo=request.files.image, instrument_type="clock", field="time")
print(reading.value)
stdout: 10:55
